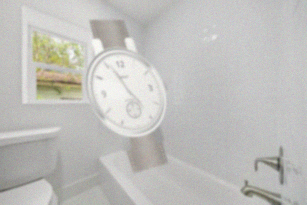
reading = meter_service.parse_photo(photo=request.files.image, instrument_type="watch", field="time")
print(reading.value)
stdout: 4:56
